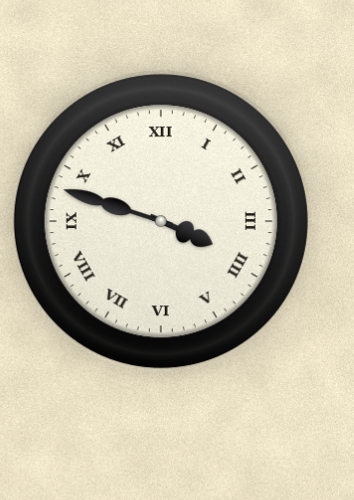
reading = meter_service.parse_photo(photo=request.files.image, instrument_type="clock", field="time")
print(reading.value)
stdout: 3:48
